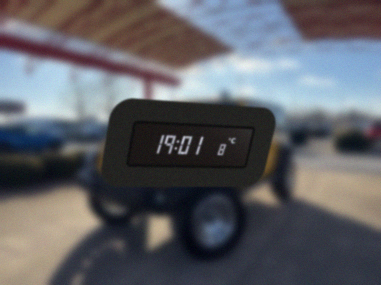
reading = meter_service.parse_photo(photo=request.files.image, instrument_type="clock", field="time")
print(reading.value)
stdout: 19:01
